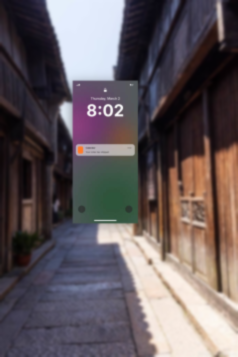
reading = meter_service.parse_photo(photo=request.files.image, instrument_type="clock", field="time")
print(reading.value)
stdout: 8:02
